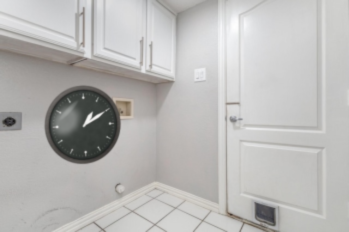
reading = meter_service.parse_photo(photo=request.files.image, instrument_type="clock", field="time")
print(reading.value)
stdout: 1:10
